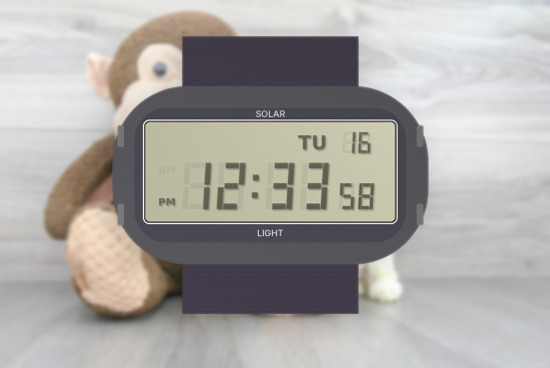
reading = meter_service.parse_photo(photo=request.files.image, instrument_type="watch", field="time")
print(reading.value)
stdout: 12:33:58
